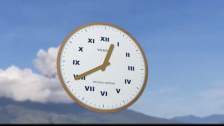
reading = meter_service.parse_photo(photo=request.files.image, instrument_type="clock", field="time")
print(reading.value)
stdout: 12:40
